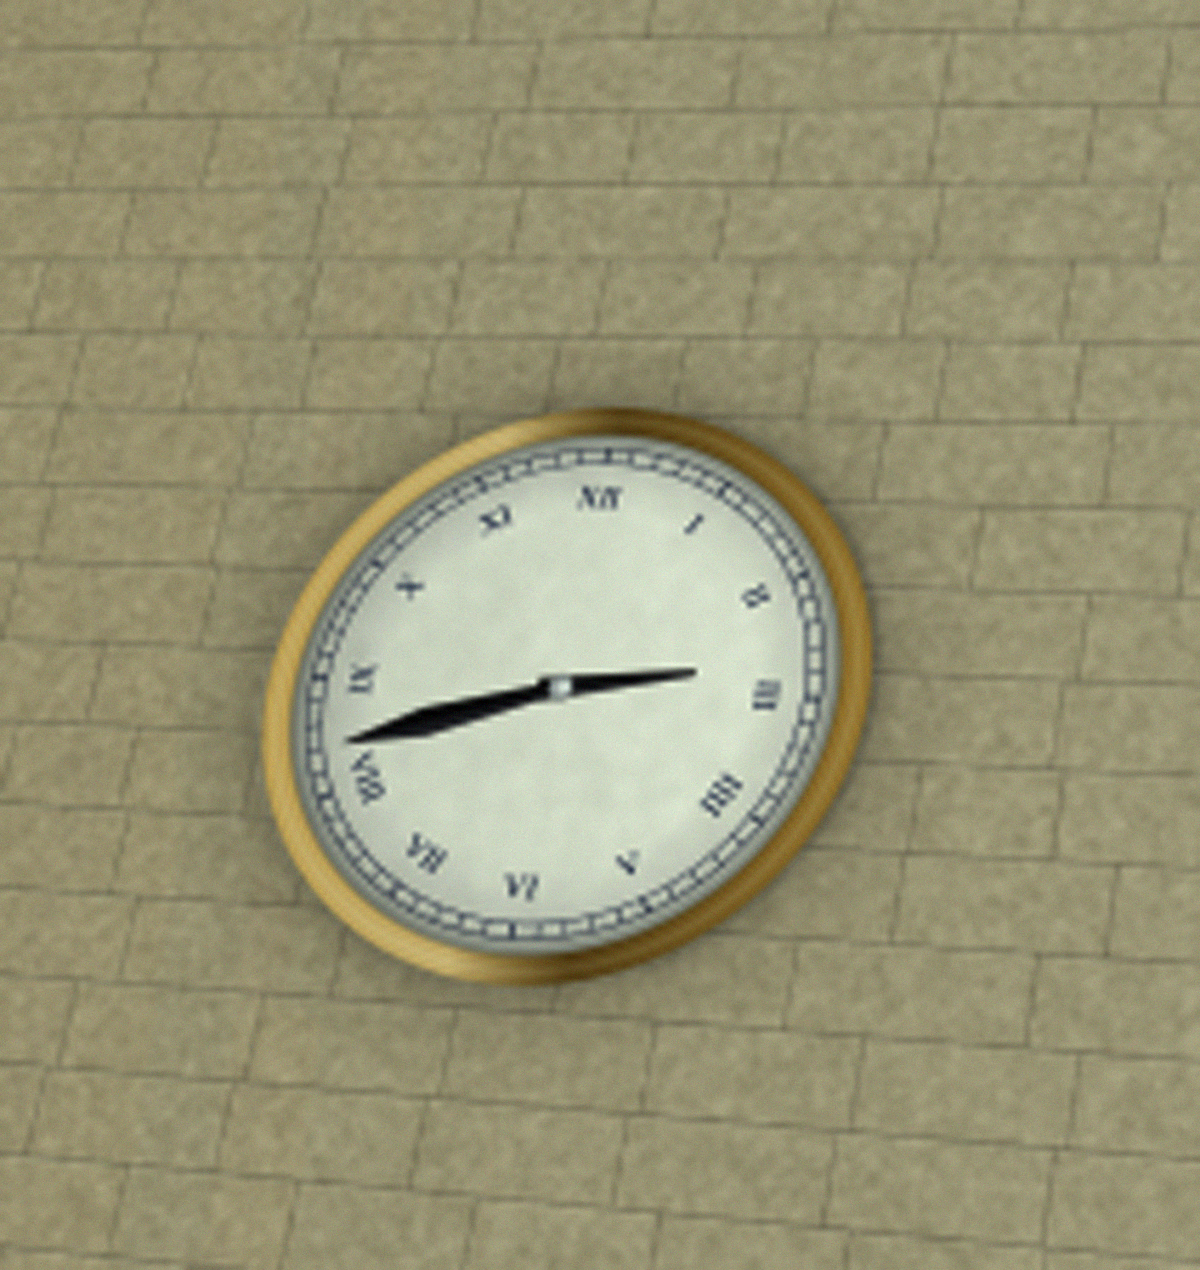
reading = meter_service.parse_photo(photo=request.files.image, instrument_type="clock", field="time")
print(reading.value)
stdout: 2:42
